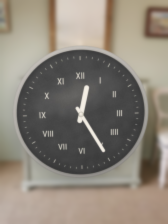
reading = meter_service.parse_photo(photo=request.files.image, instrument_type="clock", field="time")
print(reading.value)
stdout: 12:25
